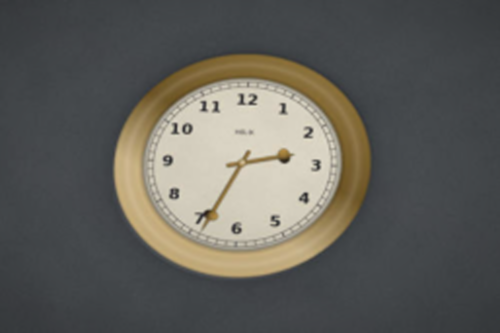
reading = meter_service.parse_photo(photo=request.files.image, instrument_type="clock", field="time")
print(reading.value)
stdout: 2:34
